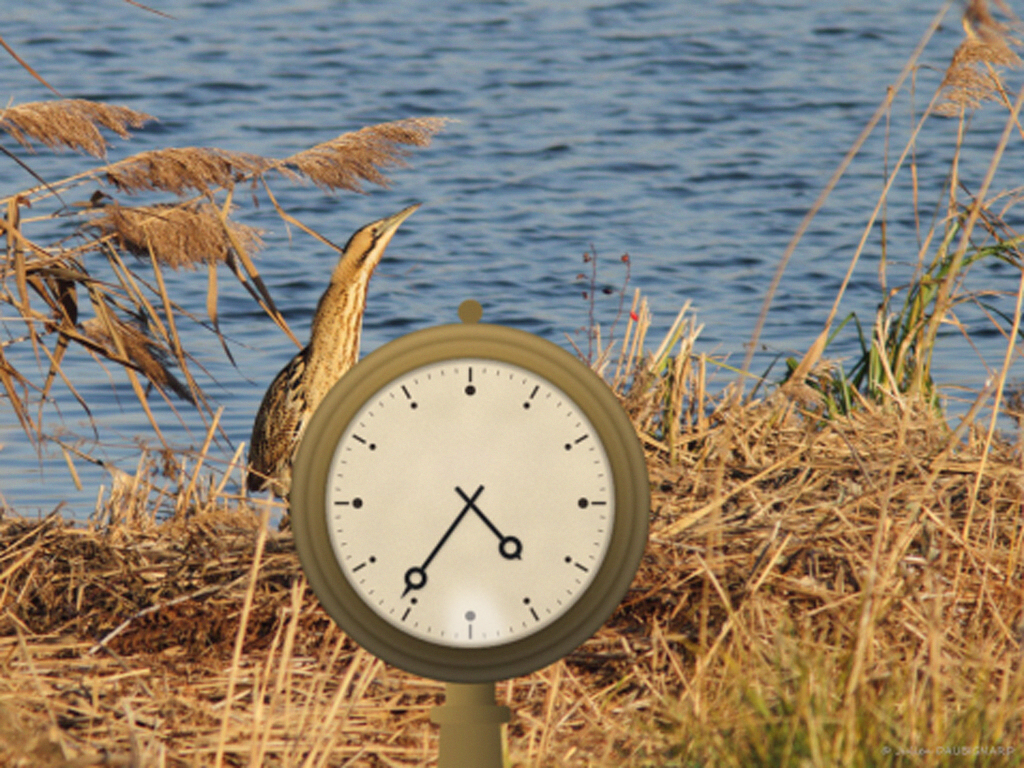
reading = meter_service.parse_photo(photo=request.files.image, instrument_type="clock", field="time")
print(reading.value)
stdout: 4:36
